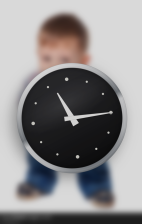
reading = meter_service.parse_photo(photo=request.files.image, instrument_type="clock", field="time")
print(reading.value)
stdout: 11:15
